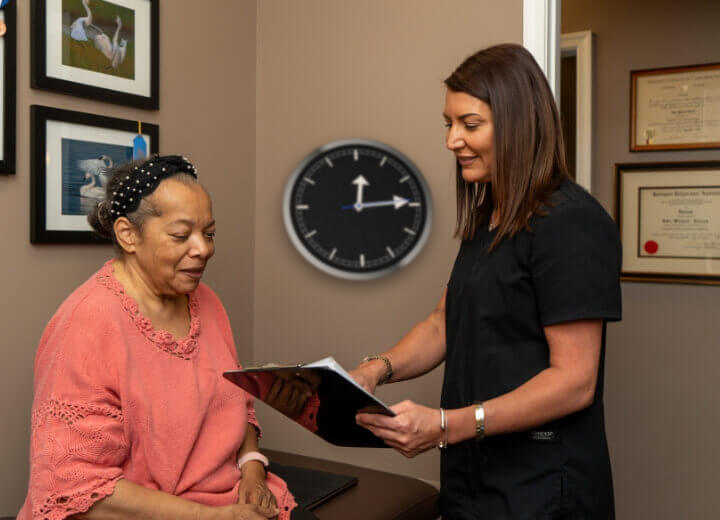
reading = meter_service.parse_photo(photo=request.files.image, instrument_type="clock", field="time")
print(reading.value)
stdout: 12:14:14
